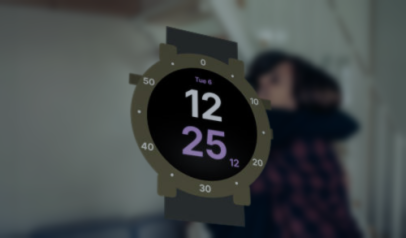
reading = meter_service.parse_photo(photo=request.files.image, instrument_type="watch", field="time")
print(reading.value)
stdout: 12:25:12
